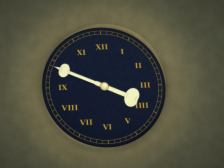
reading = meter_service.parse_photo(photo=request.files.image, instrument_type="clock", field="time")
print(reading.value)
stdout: 3:49
